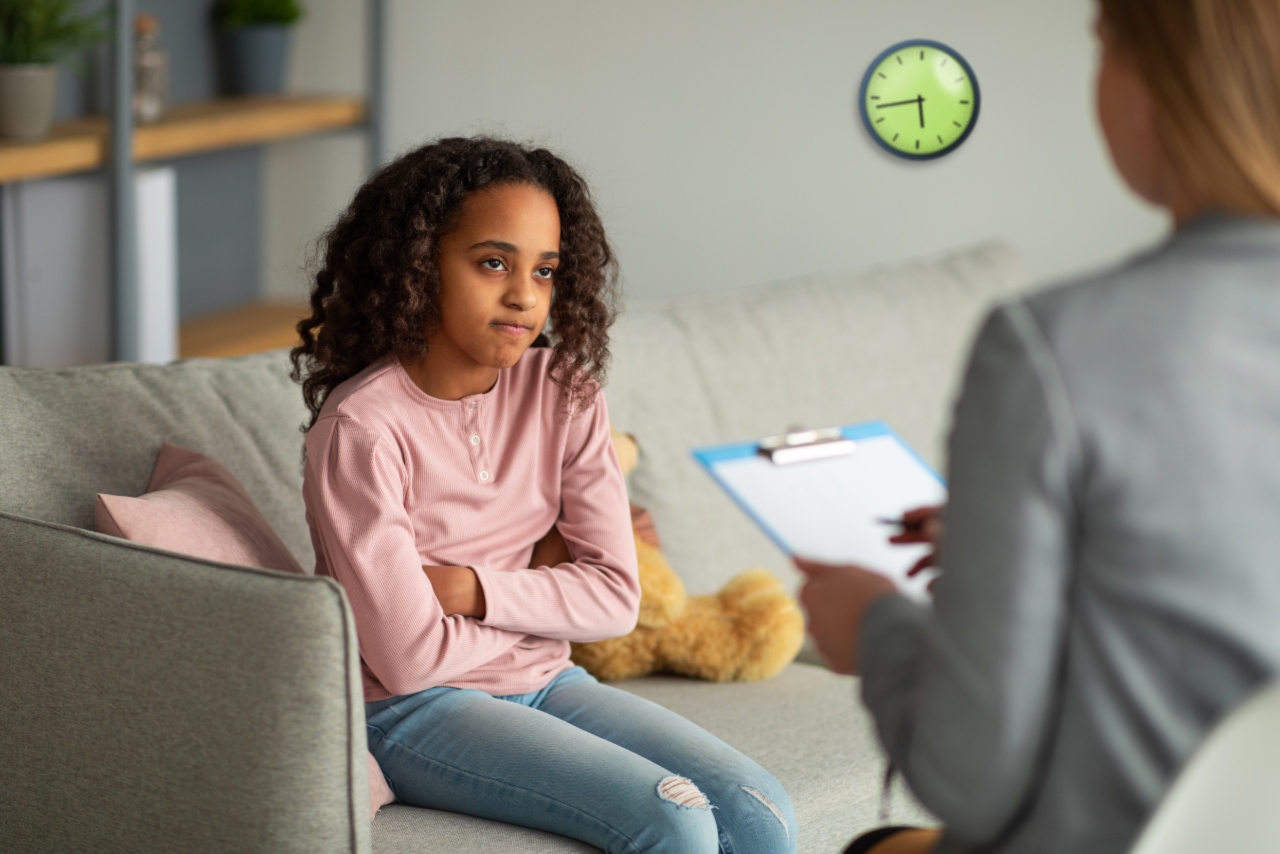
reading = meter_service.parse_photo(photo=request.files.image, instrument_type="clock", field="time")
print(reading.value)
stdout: 5:43
